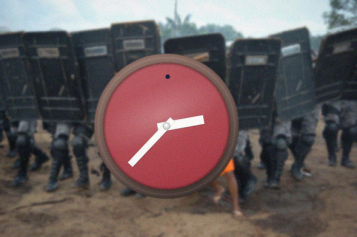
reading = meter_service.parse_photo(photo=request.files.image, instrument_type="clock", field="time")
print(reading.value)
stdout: 2:37
